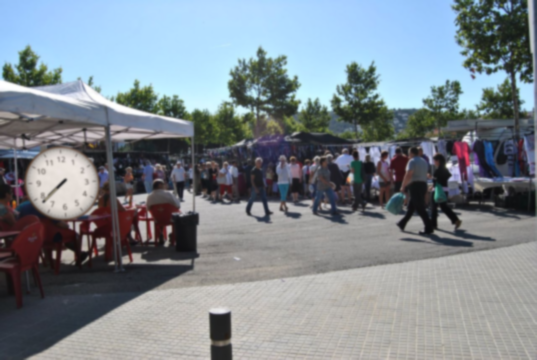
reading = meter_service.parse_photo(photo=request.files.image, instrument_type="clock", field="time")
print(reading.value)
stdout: 7:38
